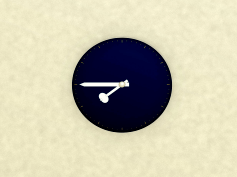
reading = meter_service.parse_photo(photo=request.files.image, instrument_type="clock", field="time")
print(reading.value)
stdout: 7:45
